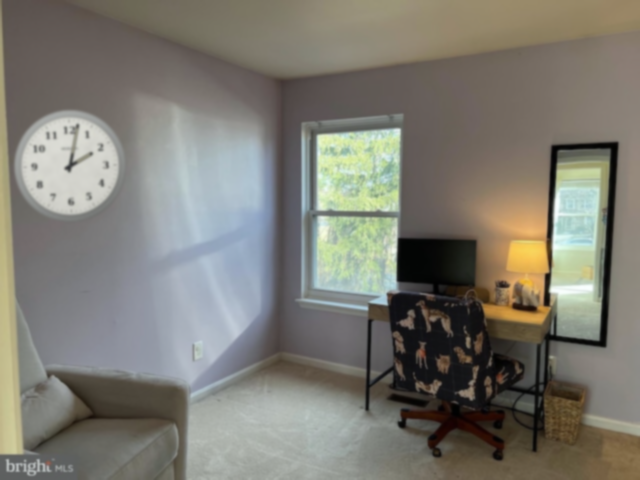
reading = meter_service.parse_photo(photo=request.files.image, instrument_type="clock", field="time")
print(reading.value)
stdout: 2:02
